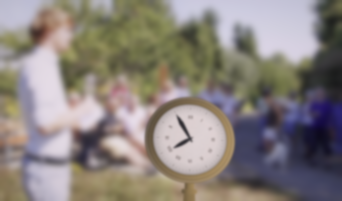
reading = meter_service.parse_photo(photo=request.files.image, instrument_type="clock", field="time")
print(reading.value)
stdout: 7:55
